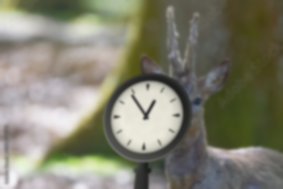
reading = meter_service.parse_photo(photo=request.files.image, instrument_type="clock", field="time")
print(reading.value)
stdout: 12:54
